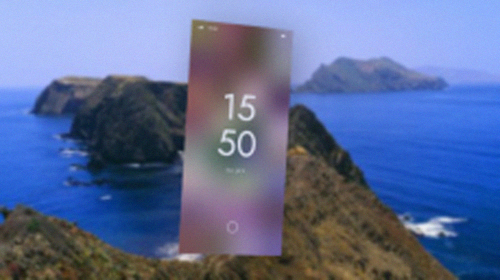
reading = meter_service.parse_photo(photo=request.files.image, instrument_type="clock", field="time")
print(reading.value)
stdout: 15:50
